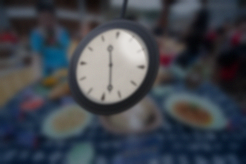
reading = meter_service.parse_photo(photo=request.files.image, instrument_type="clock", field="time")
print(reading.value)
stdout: 11:28
